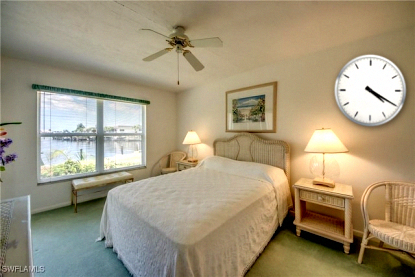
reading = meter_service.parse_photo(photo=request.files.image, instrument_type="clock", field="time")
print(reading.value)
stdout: 4:20
